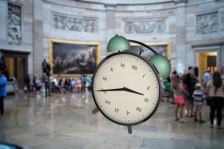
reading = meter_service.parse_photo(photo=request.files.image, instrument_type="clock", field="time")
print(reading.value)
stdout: 2:40
